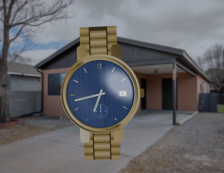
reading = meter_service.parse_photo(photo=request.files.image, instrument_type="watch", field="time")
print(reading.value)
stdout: 6:43
